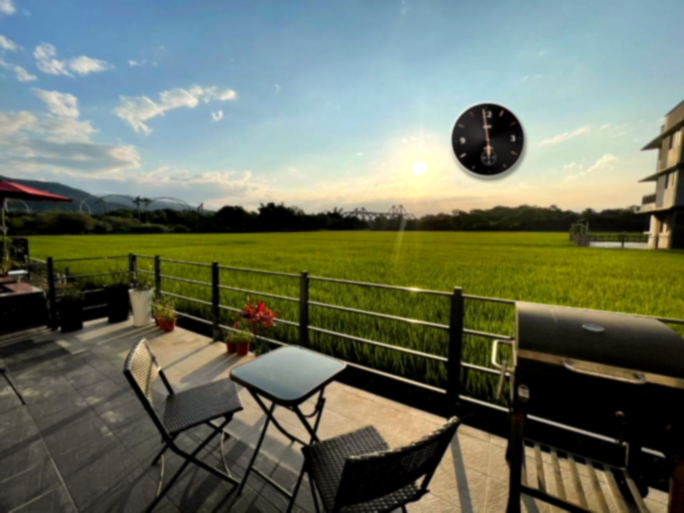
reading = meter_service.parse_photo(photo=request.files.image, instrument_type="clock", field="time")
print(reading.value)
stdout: 5:59
